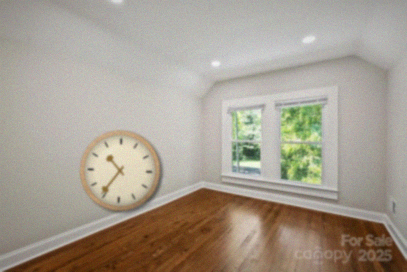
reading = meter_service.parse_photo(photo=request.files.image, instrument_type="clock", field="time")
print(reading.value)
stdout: 10:36
